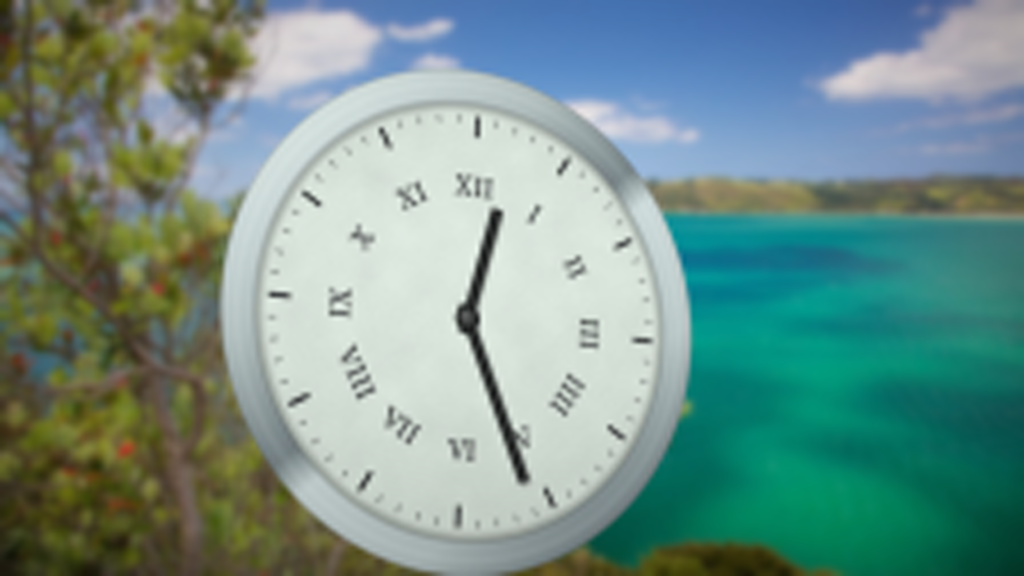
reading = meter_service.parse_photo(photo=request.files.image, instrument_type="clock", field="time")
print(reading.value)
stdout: 12:26
